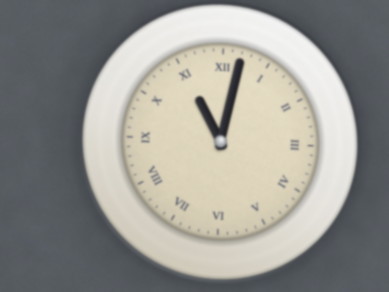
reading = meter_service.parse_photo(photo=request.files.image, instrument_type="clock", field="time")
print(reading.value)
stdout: 11:02
